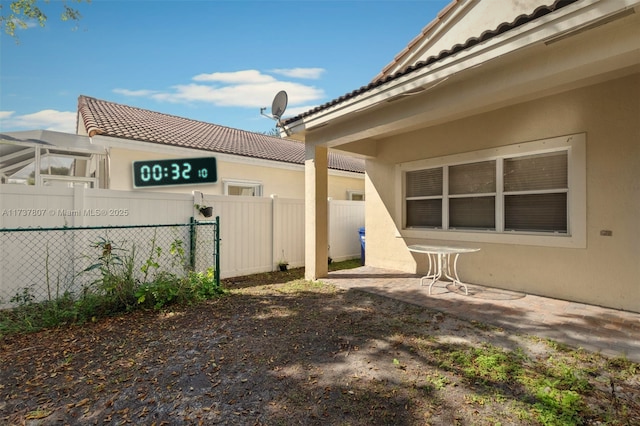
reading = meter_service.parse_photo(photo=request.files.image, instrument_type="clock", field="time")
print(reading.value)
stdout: 0:32
